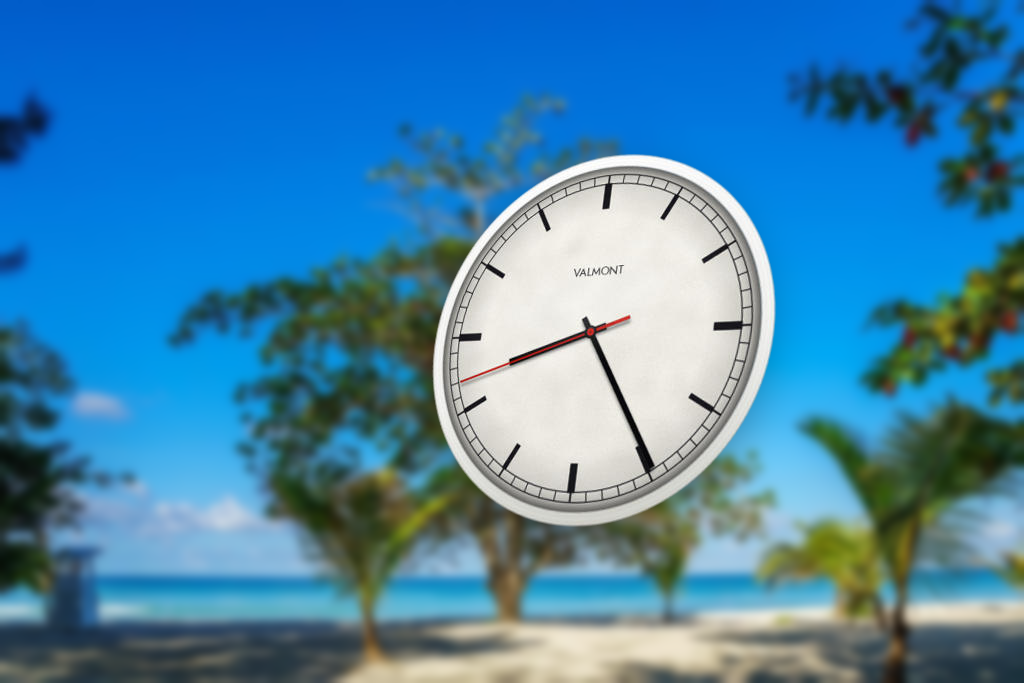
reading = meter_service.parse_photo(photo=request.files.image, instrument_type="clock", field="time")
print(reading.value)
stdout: 8:24:42
